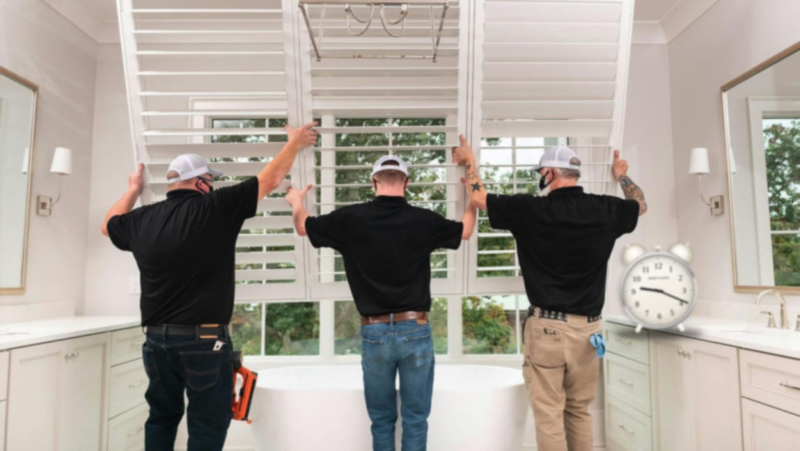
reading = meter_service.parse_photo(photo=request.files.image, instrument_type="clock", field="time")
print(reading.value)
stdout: 9:19
